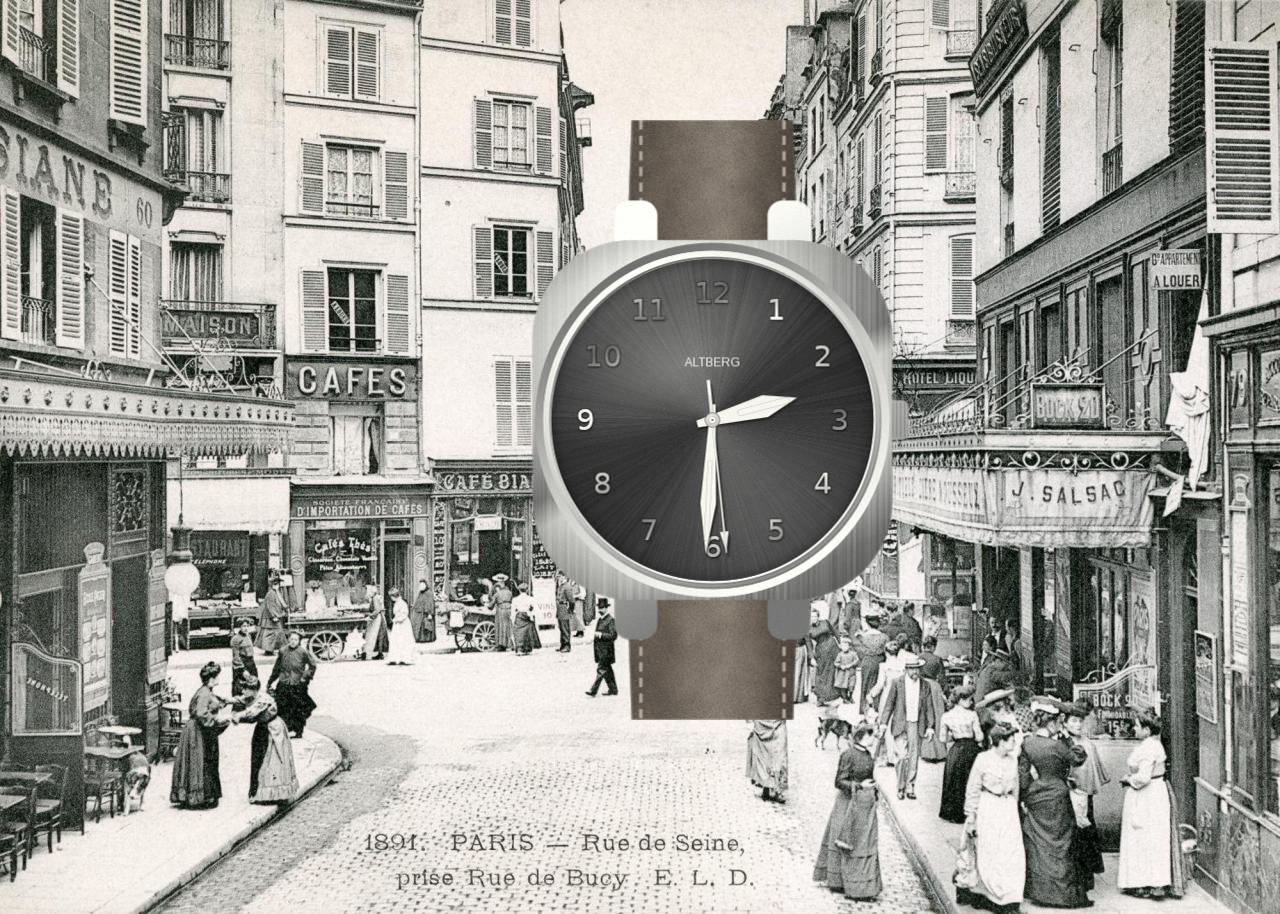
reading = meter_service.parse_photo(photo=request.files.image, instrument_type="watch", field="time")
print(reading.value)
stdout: 2:30:29
